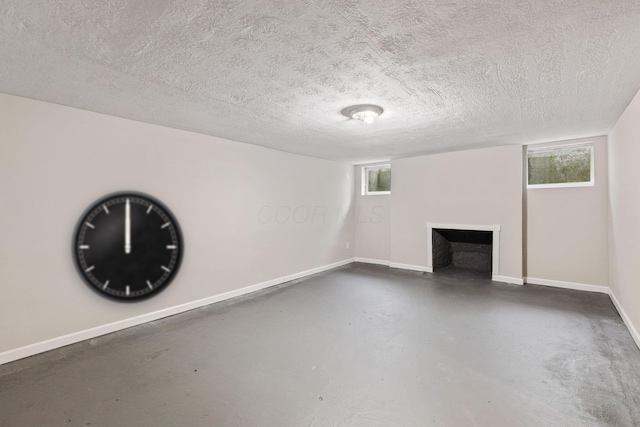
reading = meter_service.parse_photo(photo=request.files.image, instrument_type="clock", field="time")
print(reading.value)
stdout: 12:00
